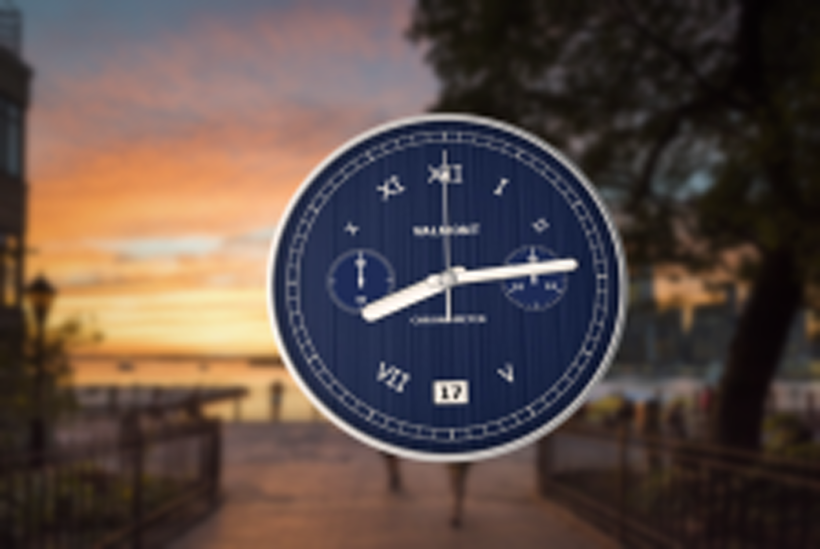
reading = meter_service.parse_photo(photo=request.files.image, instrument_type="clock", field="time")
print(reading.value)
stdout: 8:14
